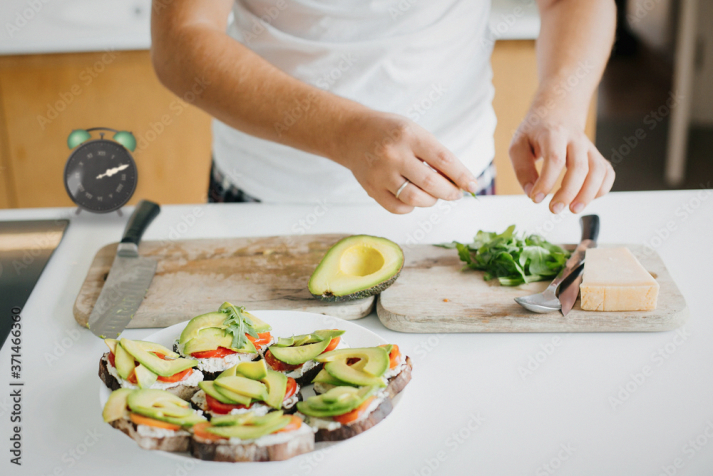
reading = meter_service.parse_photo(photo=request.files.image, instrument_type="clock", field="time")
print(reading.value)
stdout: 2:11
